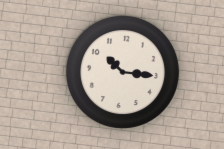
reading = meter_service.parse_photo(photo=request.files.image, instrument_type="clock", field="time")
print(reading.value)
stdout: 10:15
